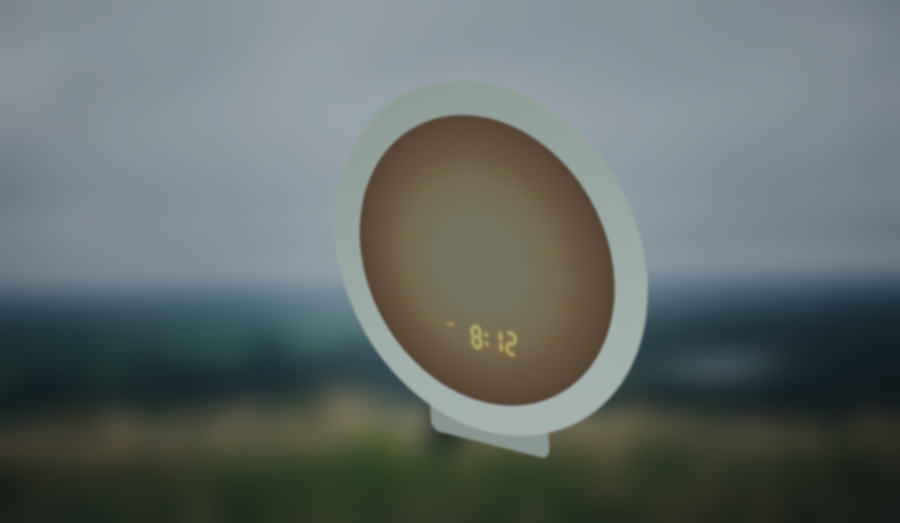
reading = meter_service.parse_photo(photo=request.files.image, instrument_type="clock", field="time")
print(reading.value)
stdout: 8:12
